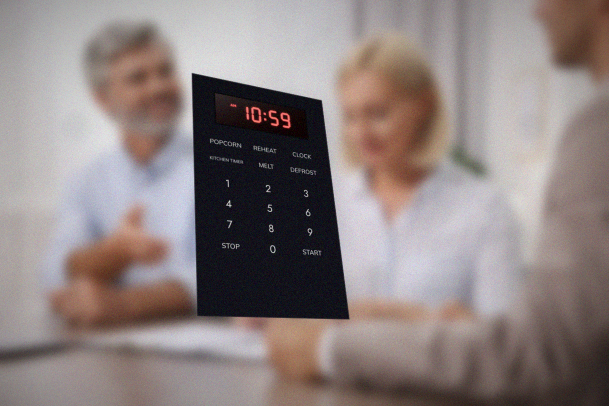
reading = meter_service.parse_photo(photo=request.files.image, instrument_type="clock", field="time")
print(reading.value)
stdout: 10:59
